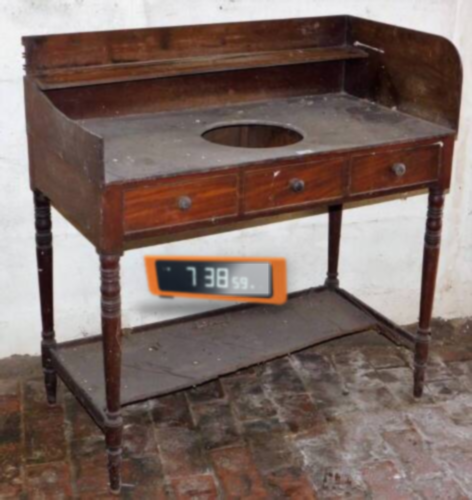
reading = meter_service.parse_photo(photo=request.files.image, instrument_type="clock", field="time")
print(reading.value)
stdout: 7:38
